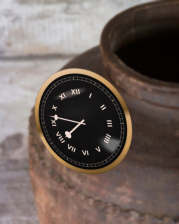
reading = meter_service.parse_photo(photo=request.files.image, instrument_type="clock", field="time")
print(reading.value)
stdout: 7:47
